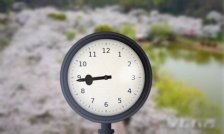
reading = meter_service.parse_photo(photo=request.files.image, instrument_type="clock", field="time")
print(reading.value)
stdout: 8:44
